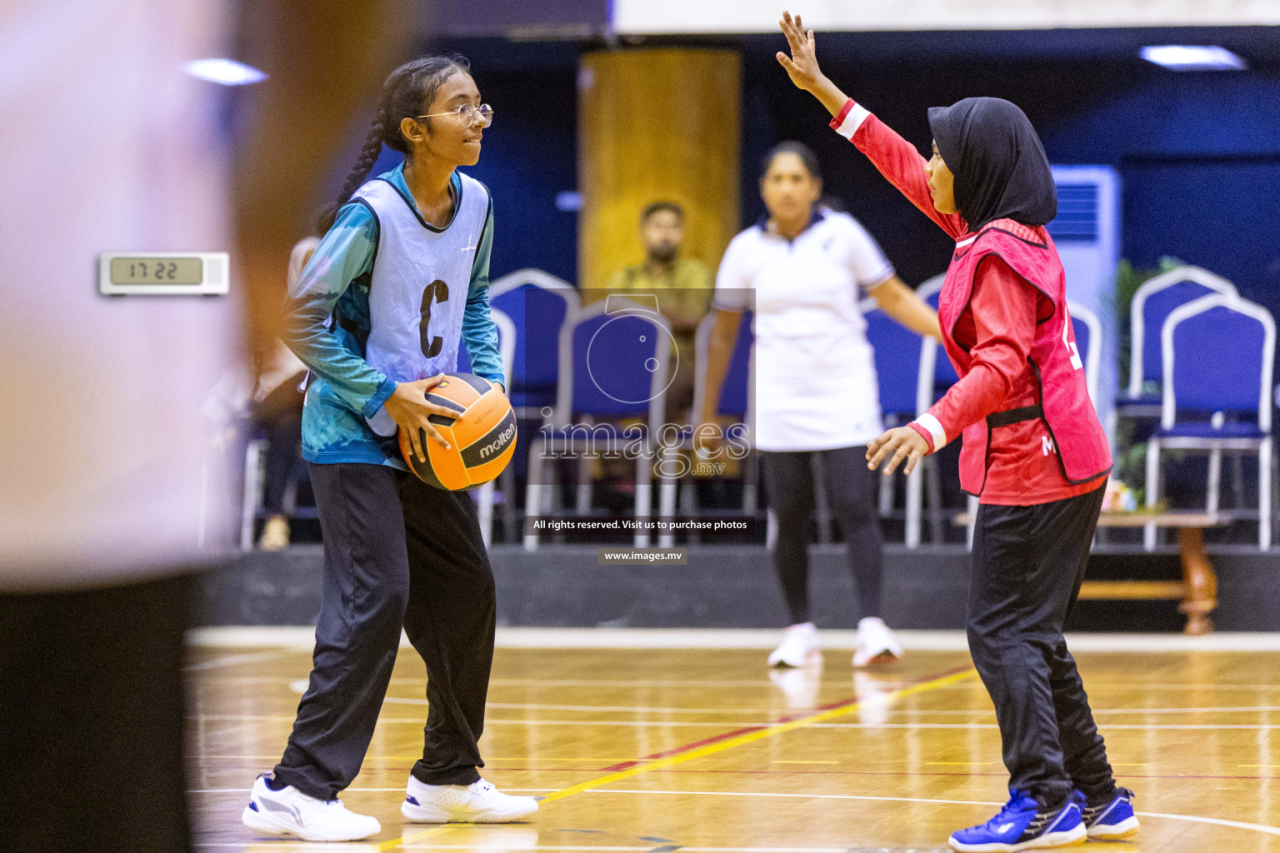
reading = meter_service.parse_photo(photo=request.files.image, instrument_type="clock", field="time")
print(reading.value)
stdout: 17:22
